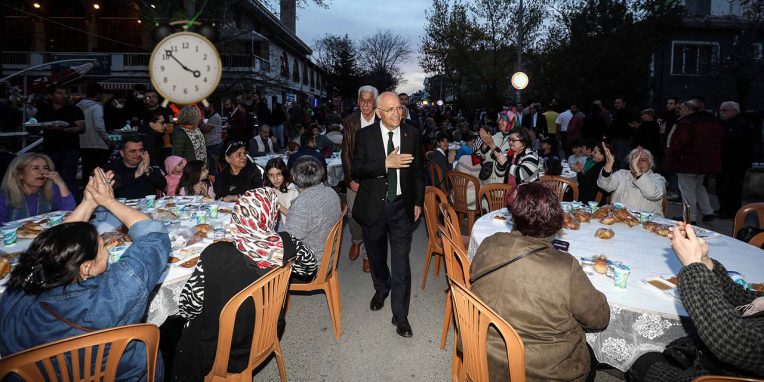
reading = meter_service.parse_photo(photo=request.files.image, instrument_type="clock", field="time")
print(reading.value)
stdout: 3:52
